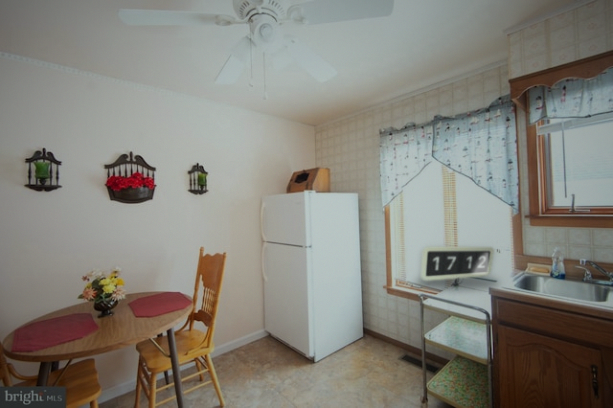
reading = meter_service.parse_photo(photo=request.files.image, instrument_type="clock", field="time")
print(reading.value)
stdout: 17:12
